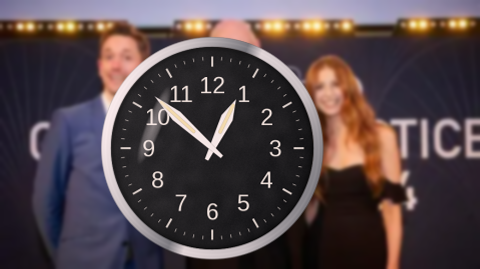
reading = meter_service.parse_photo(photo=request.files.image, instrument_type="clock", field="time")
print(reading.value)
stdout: 12:52
